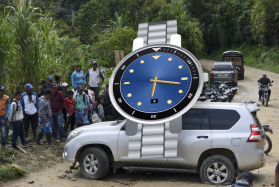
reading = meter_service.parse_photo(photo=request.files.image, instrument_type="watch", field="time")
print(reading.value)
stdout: 6:17
